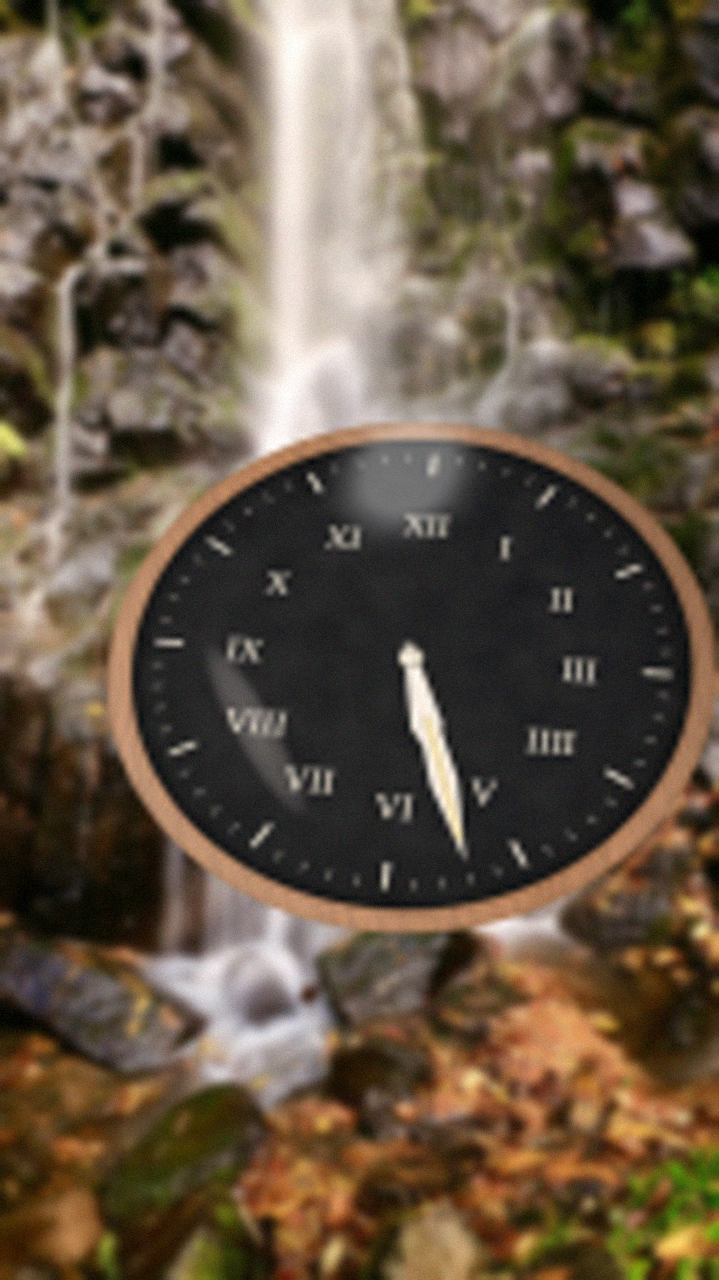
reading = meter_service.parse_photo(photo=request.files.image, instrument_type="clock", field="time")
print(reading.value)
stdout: 5:27
